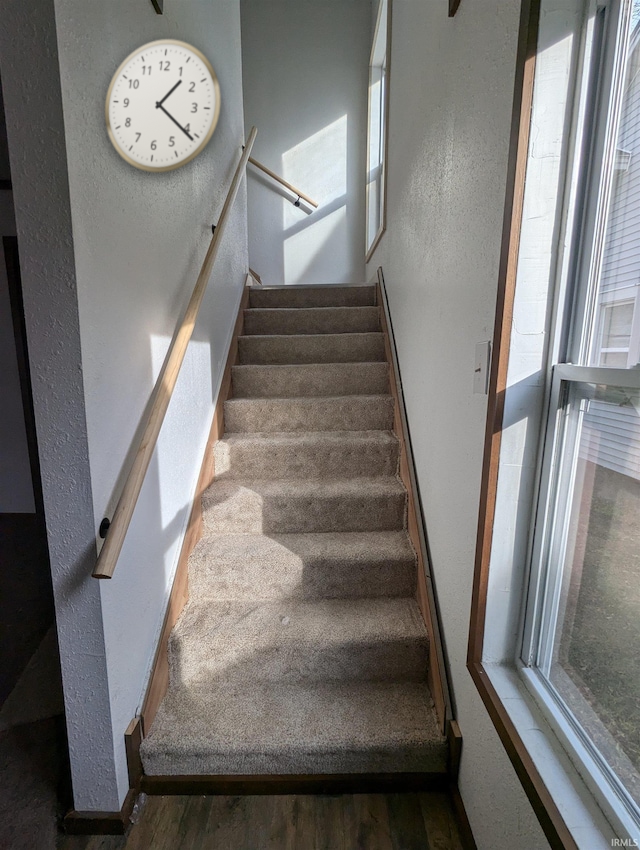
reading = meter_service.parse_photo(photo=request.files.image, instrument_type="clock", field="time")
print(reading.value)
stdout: 1:21
